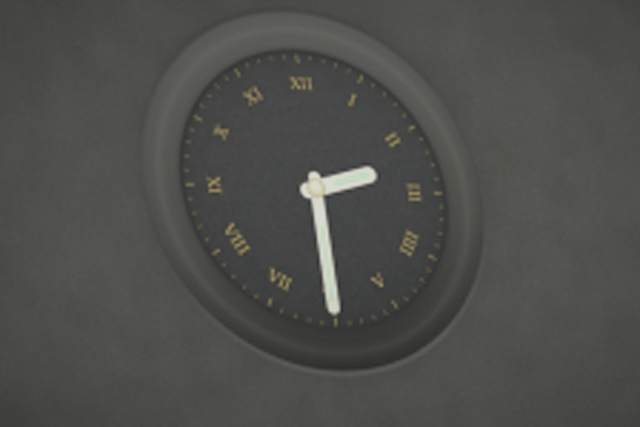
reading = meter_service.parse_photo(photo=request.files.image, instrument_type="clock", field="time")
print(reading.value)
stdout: 2:30
